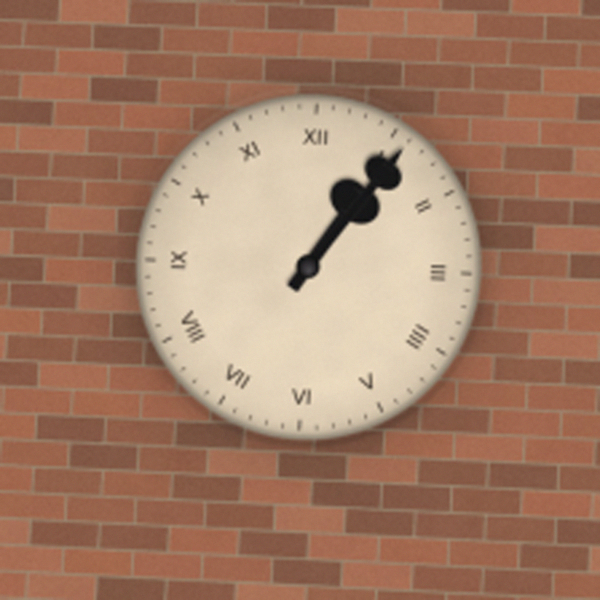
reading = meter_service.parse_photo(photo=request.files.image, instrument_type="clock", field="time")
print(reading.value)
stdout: 1:06
